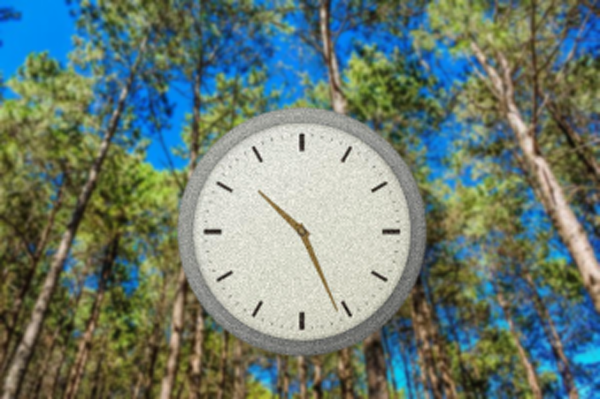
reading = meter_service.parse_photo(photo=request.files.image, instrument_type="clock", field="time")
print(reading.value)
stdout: 10:26
